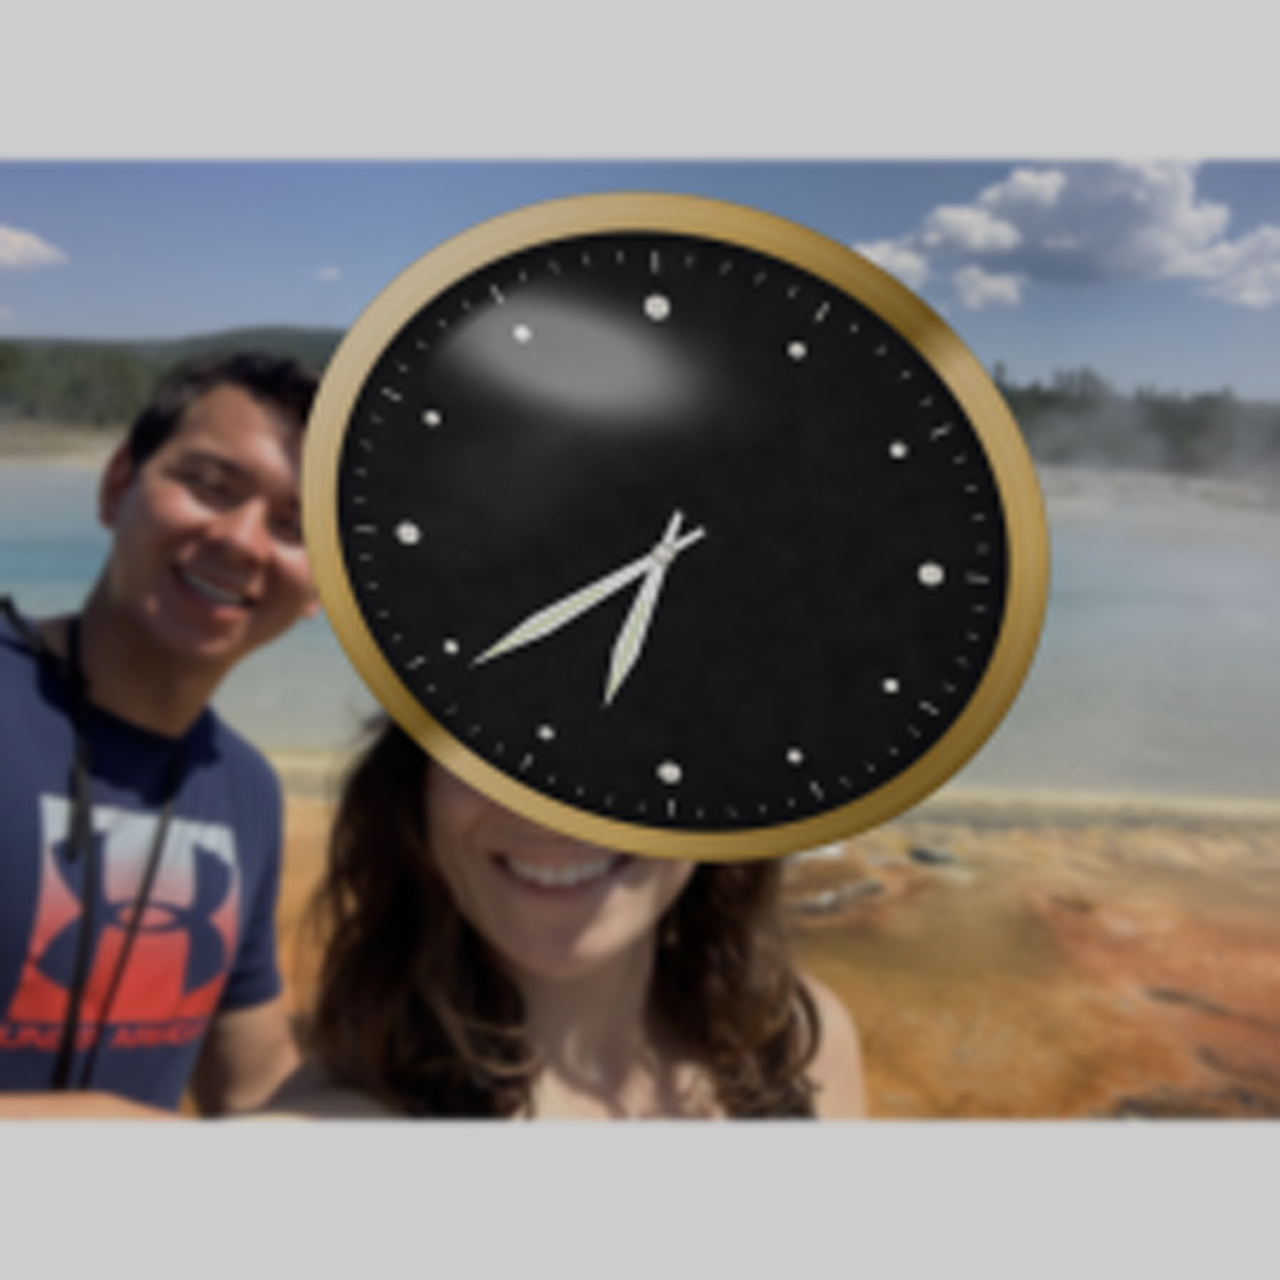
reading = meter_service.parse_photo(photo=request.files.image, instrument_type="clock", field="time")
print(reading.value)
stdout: 6:39
